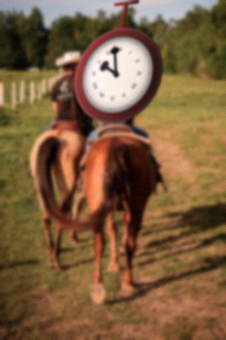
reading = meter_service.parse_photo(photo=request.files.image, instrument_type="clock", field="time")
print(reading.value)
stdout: 9:58
